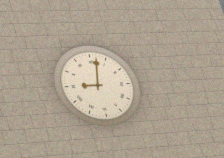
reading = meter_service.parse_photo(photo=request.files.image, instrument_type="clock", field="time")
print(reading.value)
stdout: 9:02
